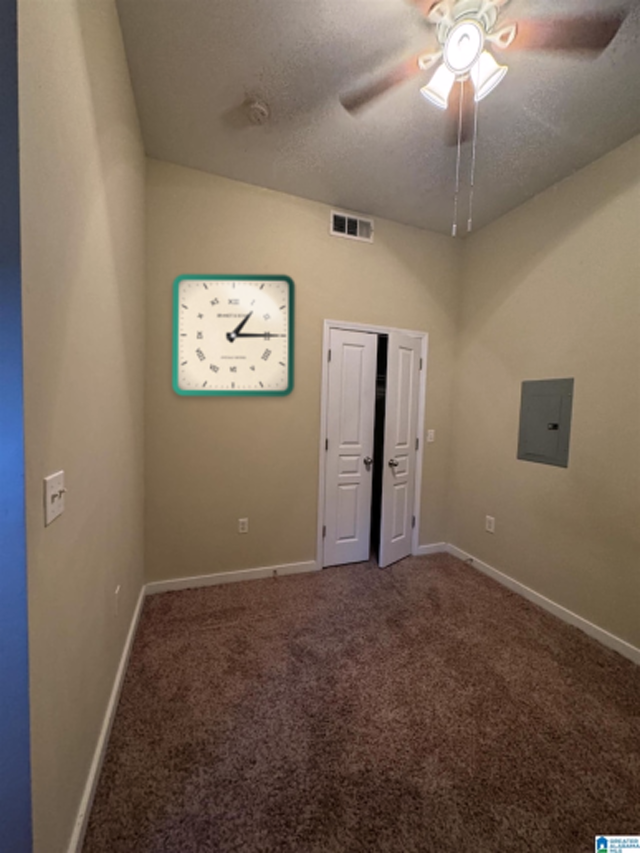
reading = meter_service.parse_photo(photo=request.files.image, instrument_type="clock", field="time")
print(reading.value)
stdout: 1:15
